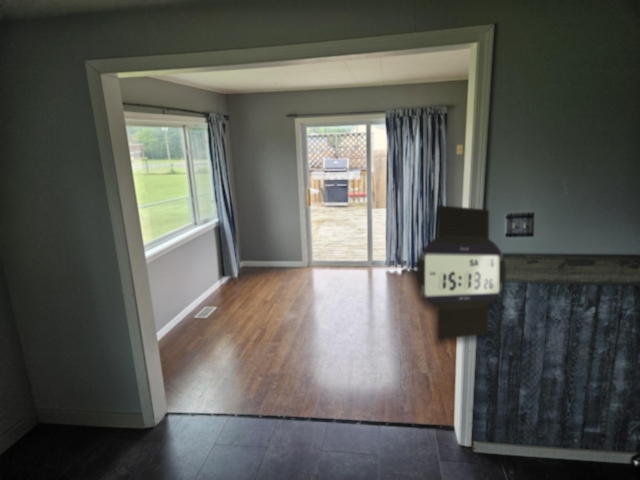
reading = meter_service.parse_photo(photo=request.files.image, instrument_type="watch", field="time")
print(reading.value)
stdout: 15:13
